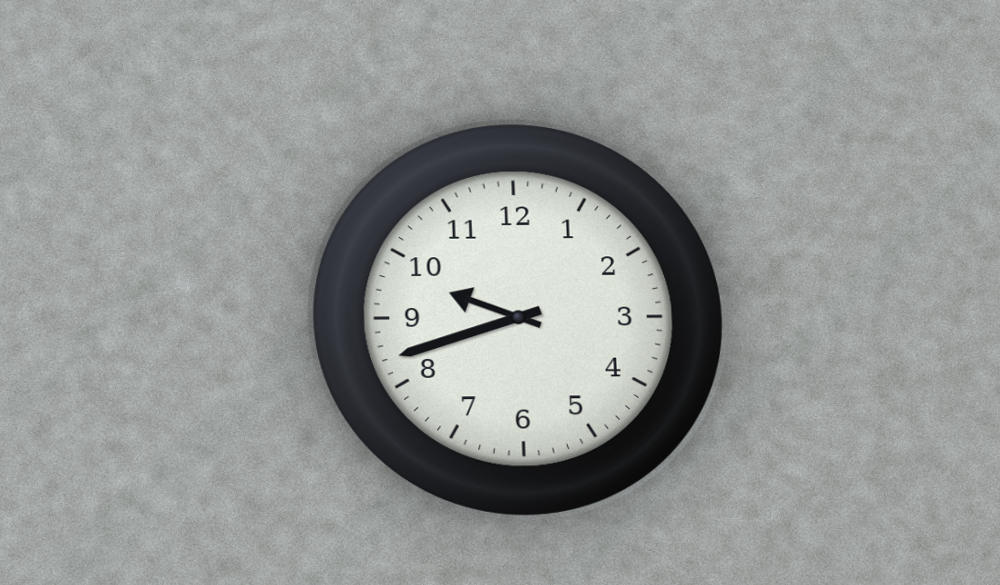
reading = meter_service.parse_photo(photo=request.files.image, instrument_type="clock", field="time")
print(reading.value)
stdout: 9:42
